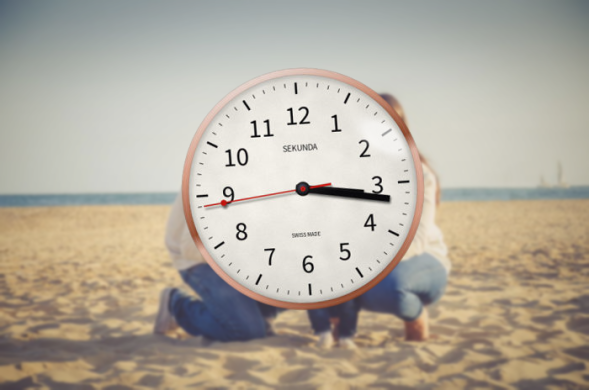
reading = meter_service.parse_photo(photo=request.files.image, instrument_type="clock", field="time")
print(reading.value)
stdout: 3:16:44
